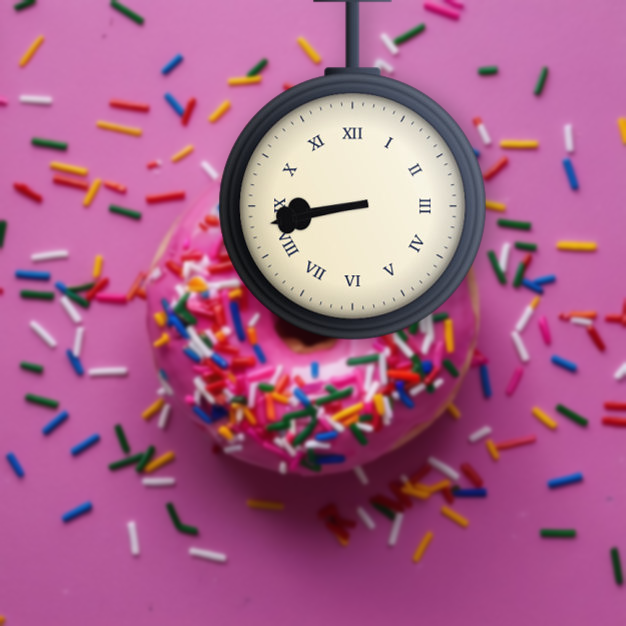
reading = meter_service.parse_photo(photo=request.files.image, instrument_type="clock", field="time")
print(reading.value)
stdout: 8:43
